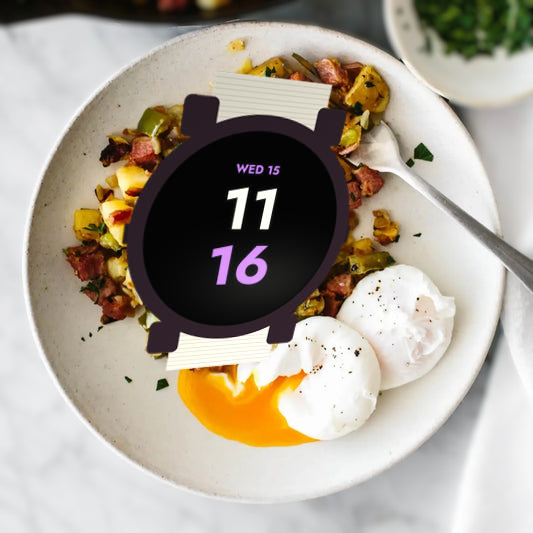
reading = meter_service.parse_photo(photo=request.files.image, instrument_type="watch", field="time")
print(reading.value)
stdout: 11:16
